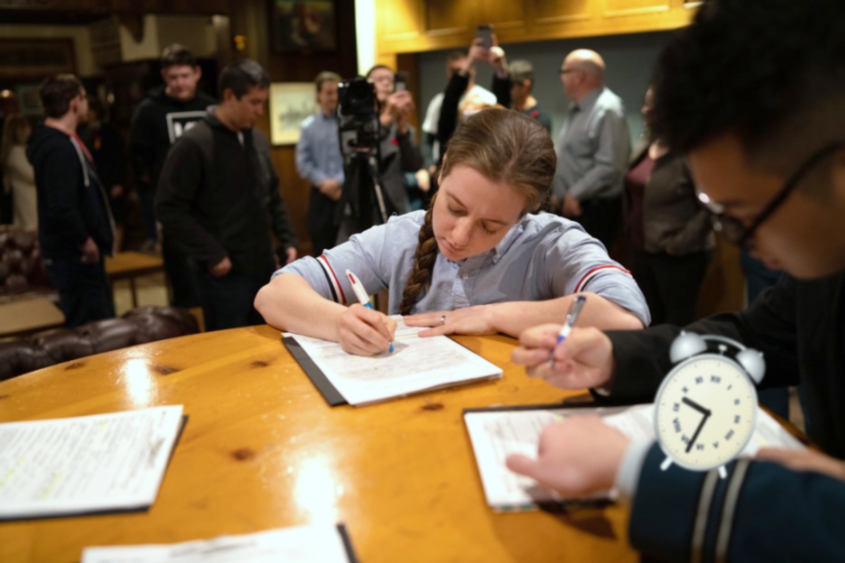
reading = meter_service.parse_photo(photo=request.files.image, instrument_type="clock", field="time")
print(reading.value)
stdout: 9:33
